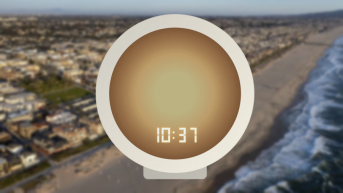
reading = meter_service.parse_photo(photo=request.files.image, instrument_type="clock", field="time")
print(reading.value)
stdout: 10:37
